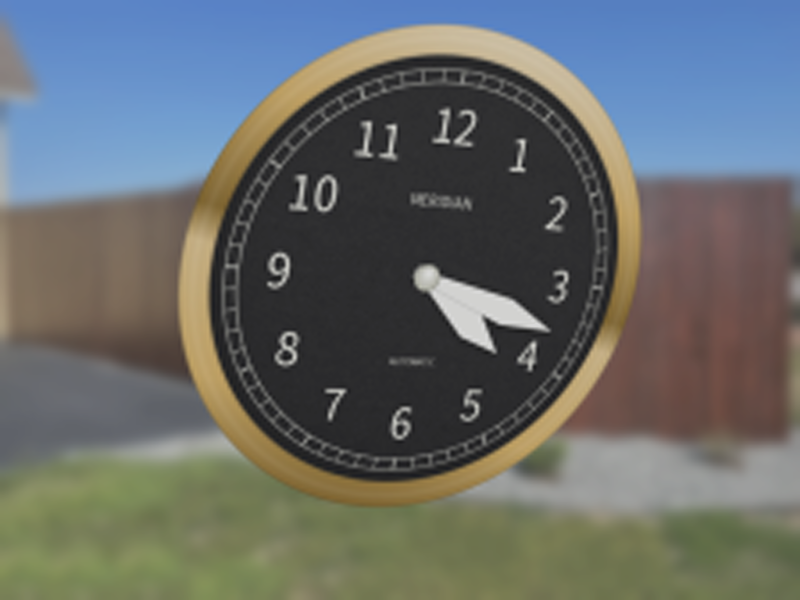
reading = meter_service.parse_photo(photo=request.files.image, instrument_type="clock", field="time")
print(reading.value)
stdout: 4:18
